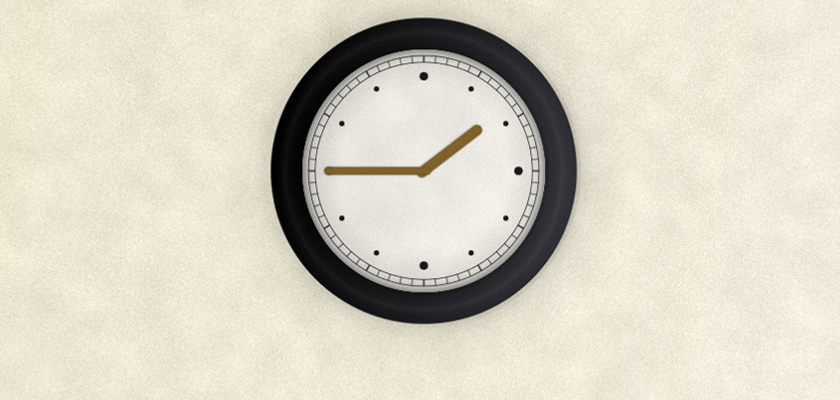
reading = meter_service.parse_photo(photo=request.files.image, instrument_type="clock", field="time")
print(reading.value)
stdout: 1:45
